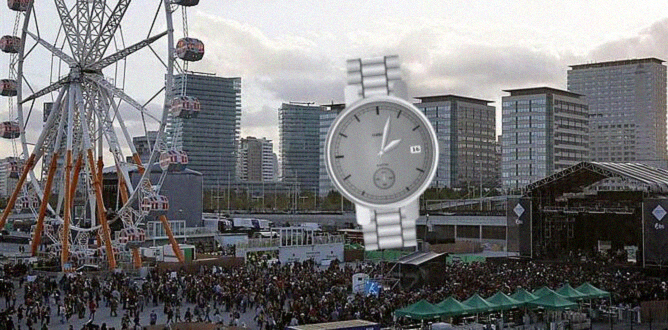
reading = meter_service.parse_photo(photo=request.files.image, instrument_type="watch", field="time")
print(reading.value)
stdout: 2:03
